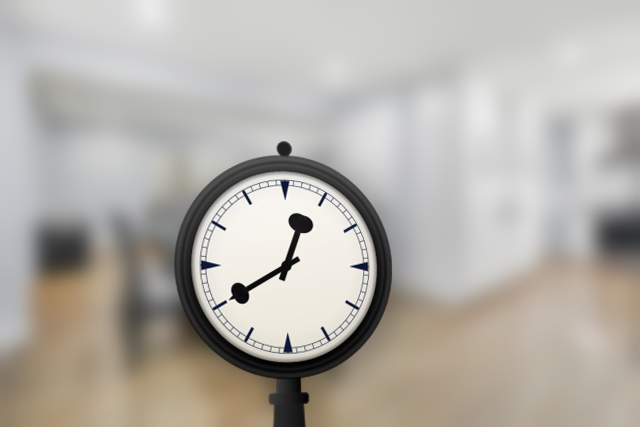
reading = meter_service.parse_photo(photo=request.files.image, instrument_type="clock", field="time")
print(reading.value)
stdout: 12:40
